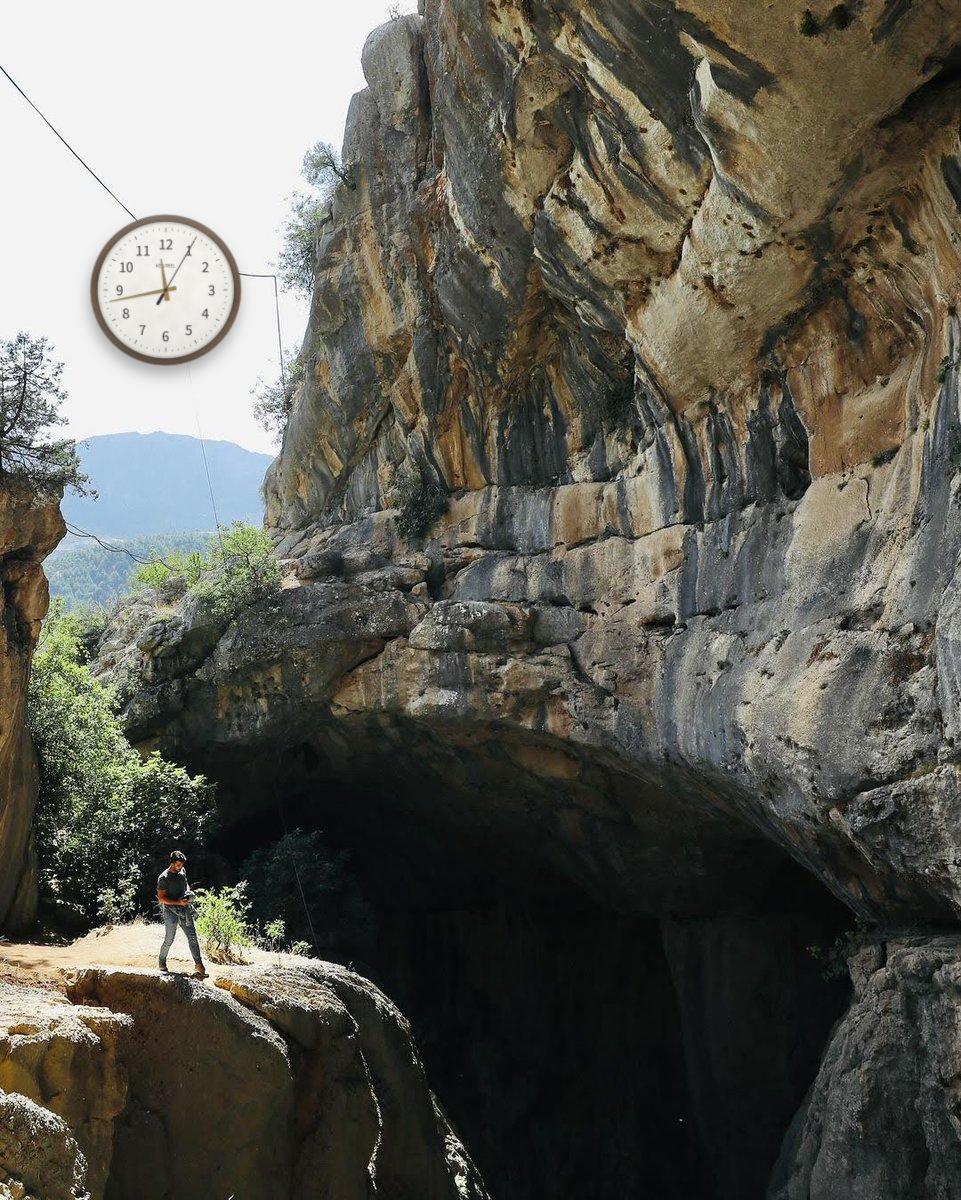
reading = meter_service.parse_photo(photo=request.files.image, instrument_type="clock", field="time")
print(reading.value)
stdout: 11:43:05
